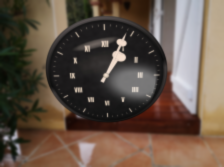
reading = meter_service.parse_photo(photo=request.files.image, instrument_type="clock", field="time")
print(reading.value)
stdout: 1:04
